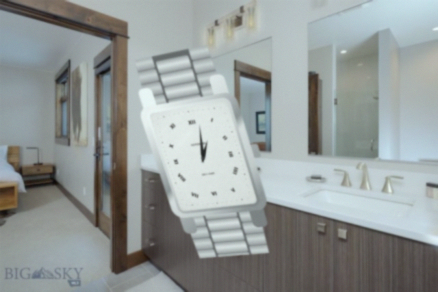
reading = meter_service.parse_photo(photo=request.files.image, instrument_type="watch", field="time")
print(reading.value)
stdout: 1:02
